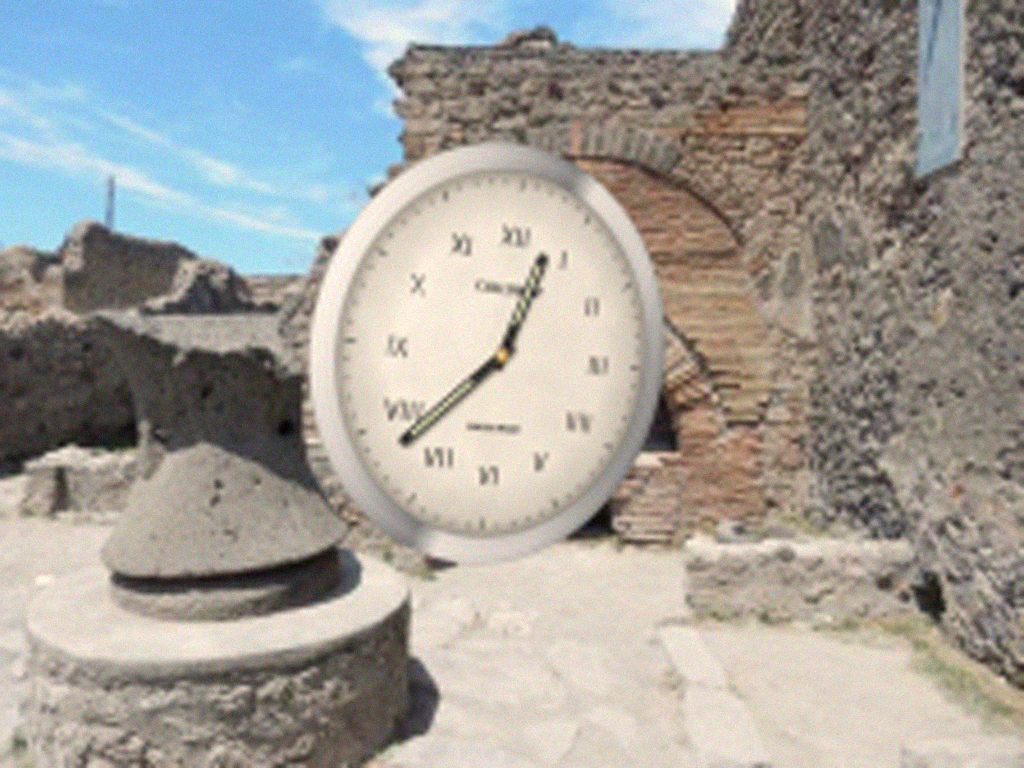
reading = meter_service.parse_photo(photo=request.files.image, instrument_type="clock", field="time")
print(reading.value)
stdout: 12:38
